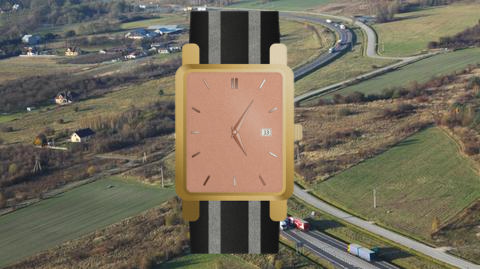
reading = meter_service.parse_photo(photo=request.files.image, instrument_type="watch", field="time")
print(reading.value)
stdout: 5:05
